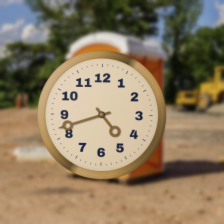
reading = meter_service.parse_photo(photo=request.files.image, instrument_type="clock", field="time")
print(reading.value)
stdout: 4:42
